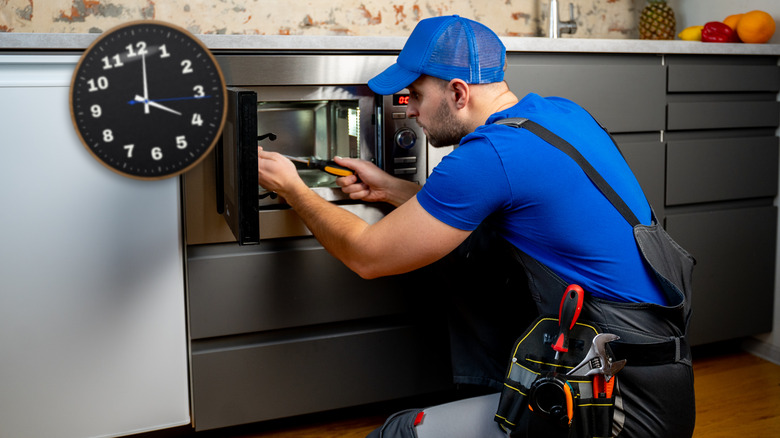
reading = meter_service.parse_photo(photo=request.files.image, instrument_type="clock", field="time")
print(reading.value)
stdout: 4:01:16
